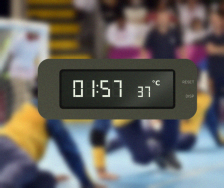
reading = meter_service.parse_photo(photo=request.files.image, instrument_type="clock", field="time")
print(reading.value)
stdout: 1:57
